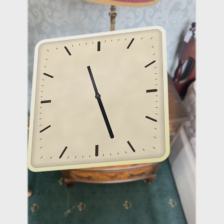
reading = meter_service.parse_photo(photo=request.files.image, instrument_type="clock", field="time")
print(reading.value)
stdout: 11:27
